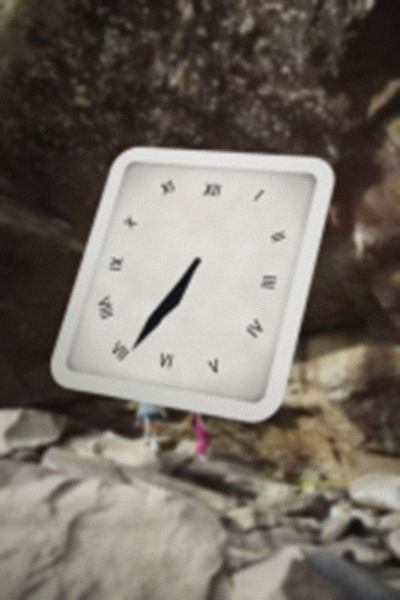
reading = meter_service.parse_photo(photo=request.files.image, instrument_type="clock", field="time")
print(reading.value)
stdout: 6:34
